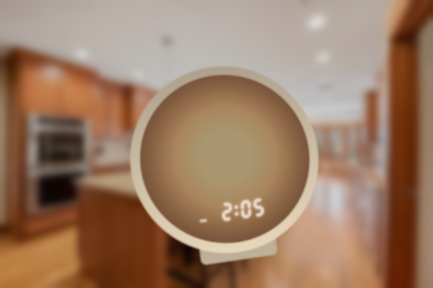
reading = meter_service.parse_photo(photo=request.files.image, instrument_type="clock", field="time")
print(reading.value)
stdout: 2:05
